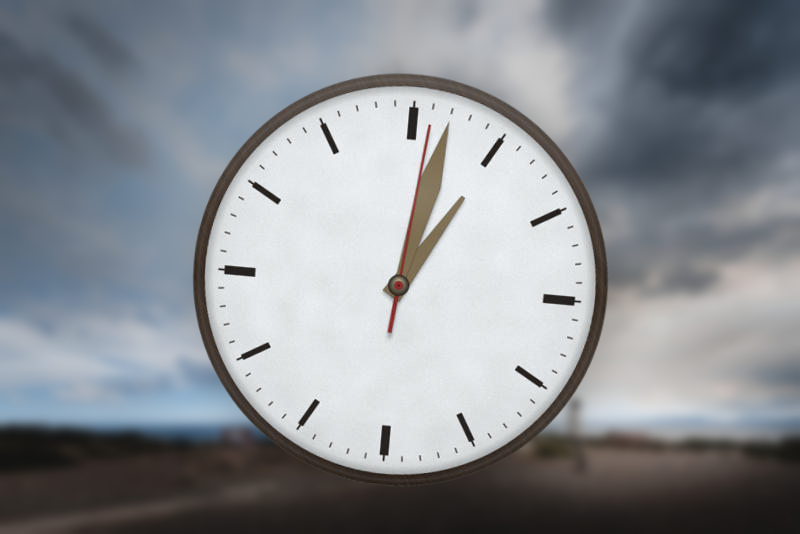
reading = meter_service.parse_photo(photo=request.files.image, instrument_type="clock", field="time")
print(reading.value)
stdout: 1:02:01
